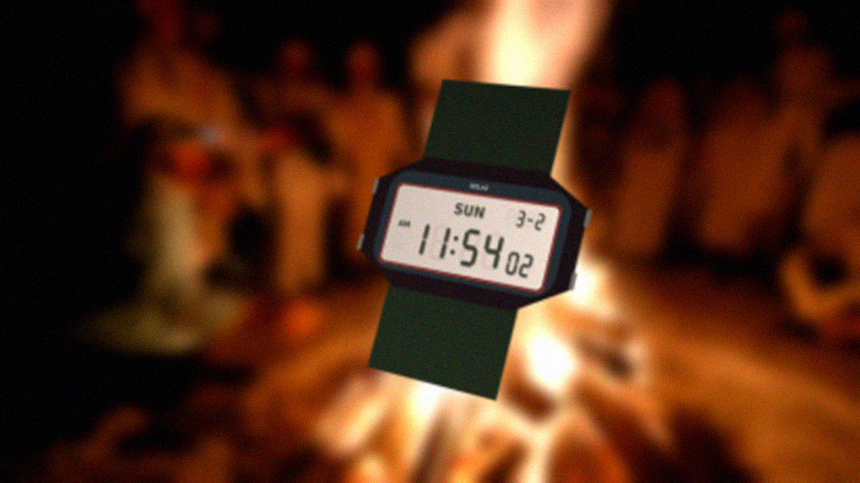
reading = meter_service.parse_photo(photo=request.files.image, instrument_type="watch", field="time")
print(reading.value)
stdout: 11:54:02
